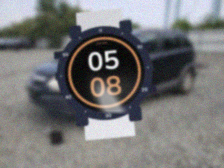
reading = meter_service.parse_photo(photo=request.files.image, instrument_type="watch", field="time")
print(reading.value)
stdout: 5:08
